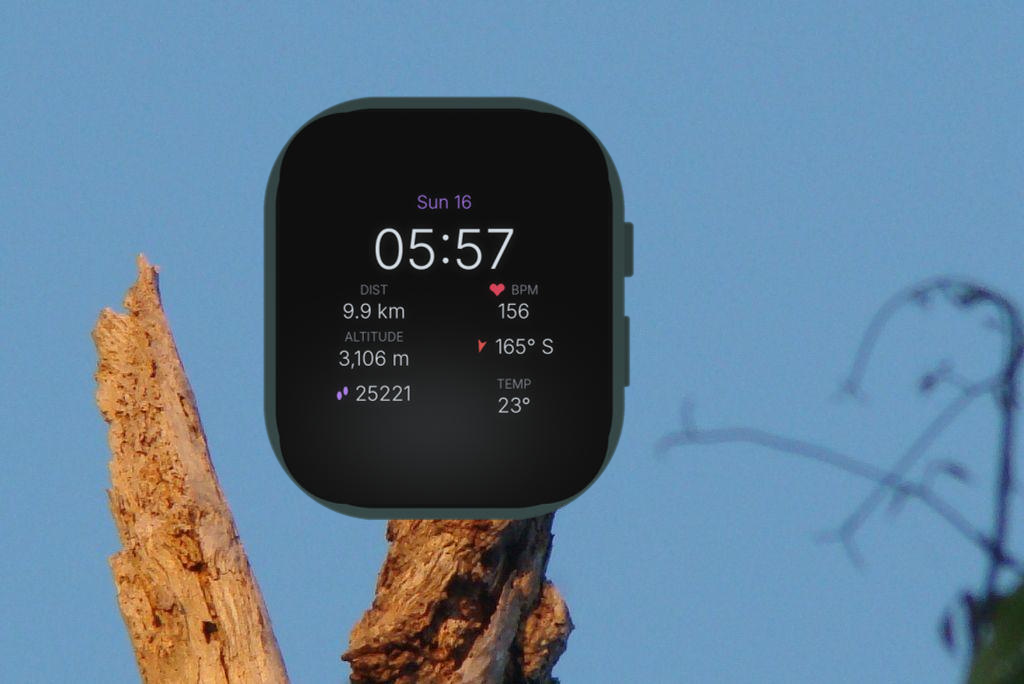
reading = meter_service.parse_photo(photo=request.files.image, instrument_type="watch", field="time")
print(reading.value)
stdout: 5:57
